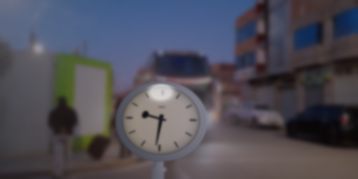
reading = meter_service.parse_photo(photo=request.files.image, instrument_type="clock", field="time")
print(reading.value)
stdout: 9:31
